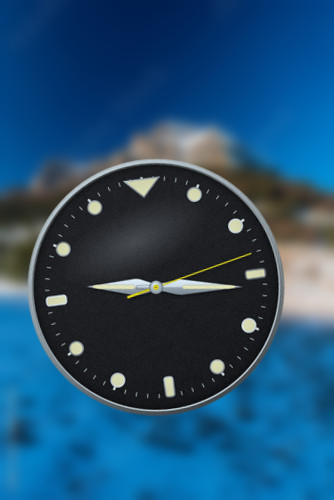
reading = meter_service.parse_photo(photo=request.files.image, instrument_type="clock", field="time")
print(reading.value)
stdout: 9:16:13
